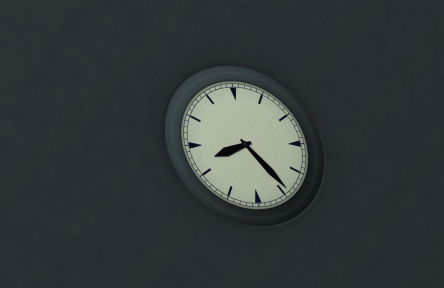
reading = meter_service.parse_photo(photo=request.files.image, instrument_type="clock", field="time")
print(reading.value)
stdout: 8:24
